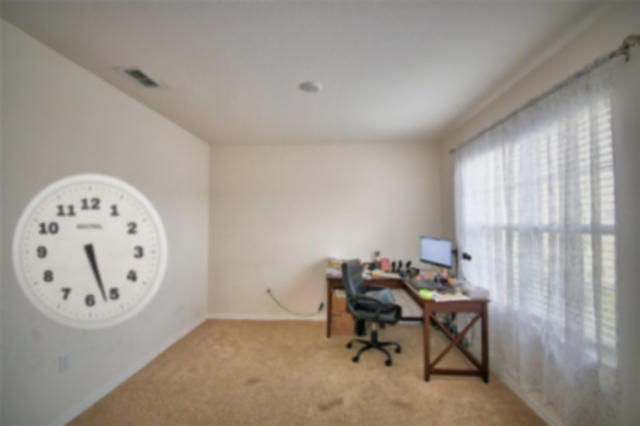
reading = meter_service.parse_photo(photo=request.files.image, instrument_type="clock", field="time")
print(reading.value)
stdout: 5:27
